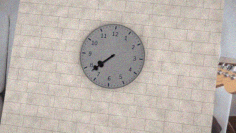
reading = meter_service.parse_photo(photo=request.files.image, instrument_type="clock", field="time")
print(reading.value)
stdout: 7:38
